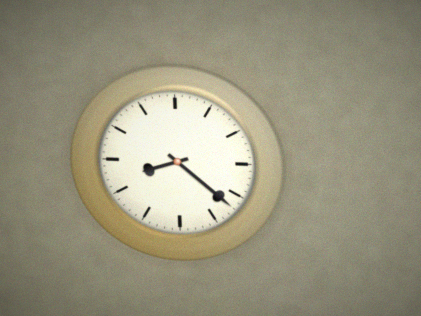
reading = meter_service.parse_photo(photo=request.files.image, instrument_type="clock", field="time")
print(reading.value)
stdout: 8:22
